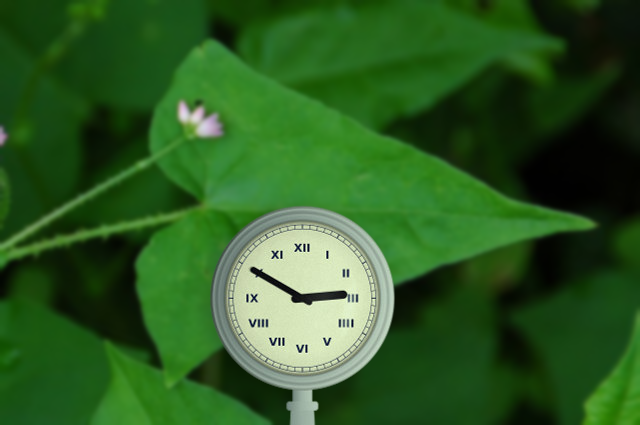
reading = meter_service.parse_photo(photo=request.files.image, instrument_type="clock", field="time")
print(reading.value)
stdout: 2:50
